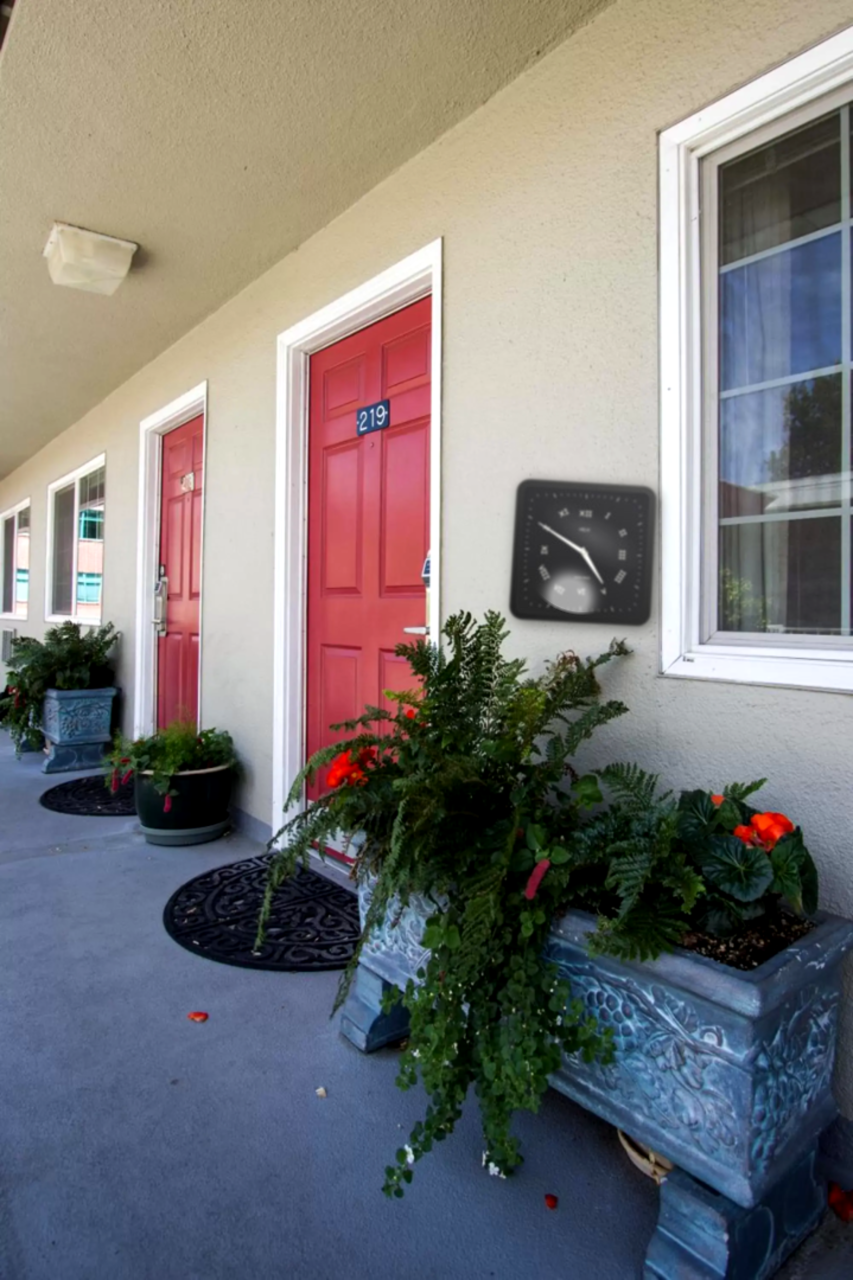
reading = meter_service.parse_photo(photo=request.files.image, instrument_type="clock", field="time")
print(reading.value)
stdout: 4:50
